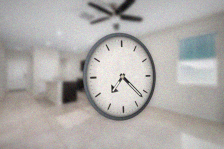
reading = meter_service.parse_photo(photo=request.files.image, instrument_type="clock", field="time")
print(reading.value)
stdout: 7:22
